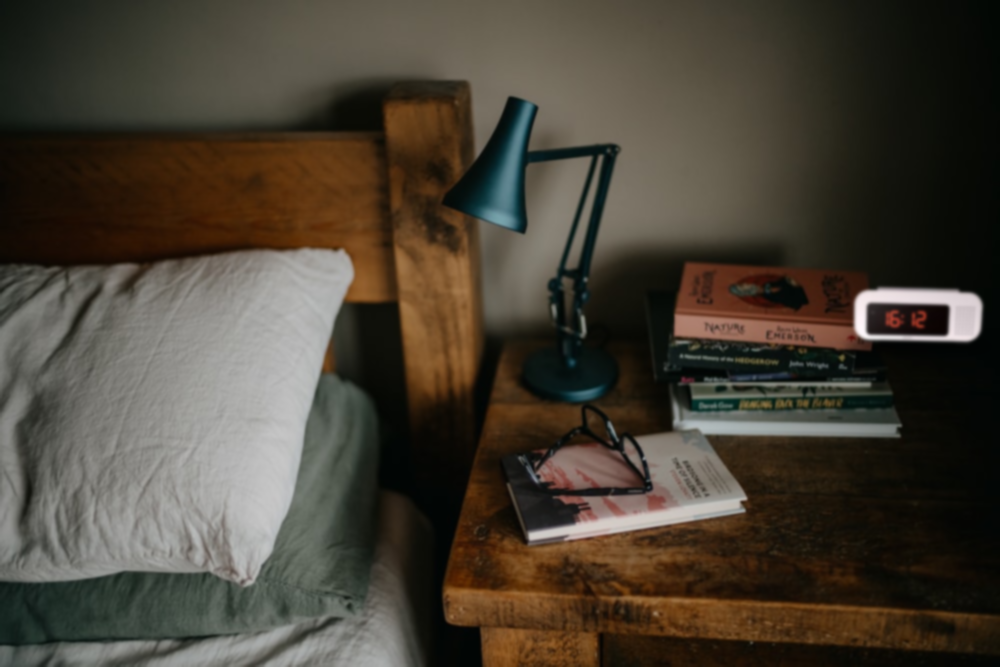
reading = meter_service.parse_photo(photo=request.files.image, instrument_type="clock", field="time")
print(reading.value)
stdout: 16:12
